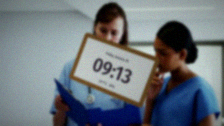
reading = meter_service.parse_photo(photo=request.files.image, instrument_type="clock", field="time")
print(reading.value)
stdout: 9:13
